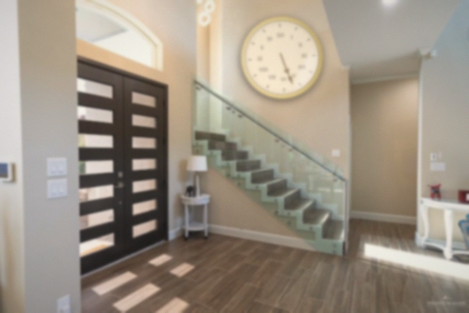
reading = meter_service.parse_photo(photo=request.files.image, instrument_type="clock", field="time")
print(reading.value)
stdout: 5:27
